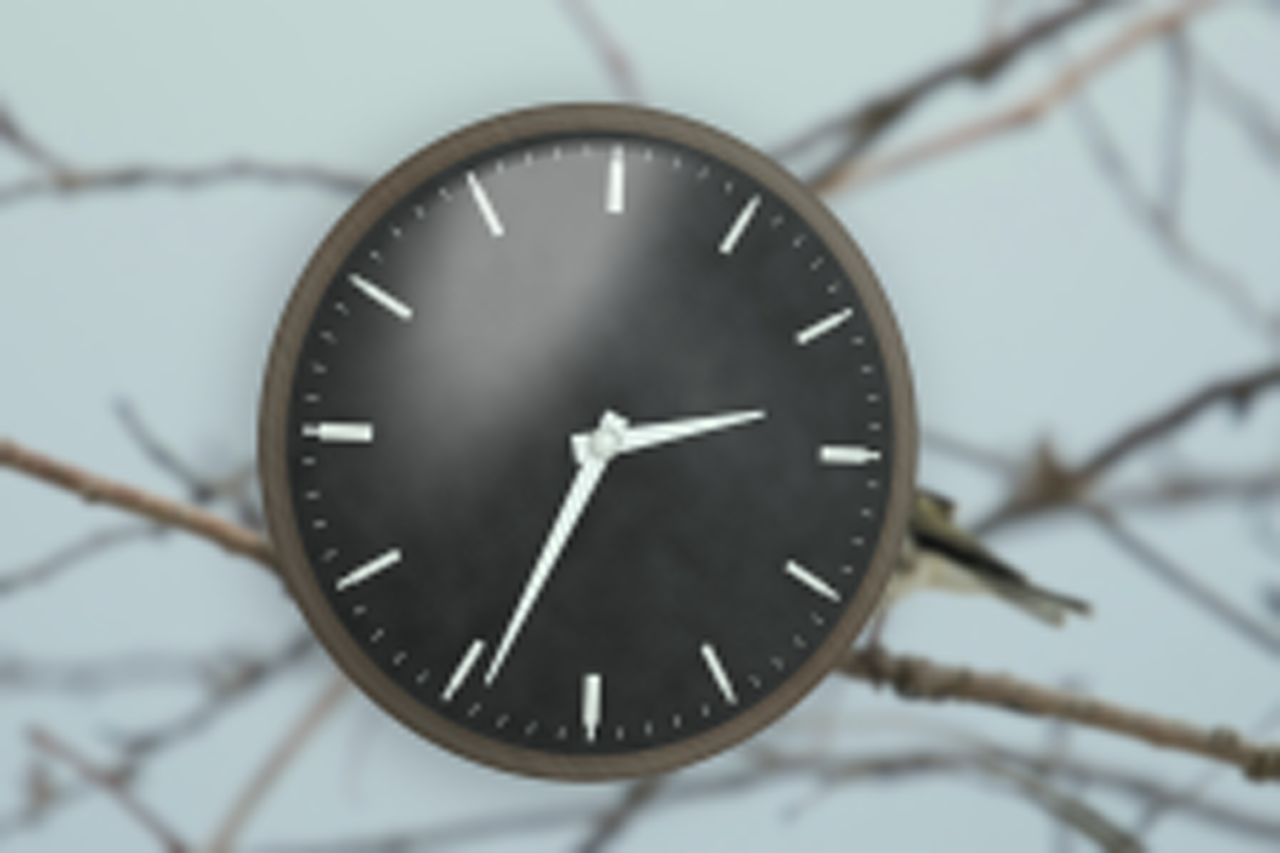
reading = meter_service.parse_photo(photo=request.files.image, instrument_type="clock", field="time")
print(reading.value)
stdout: 2:34
